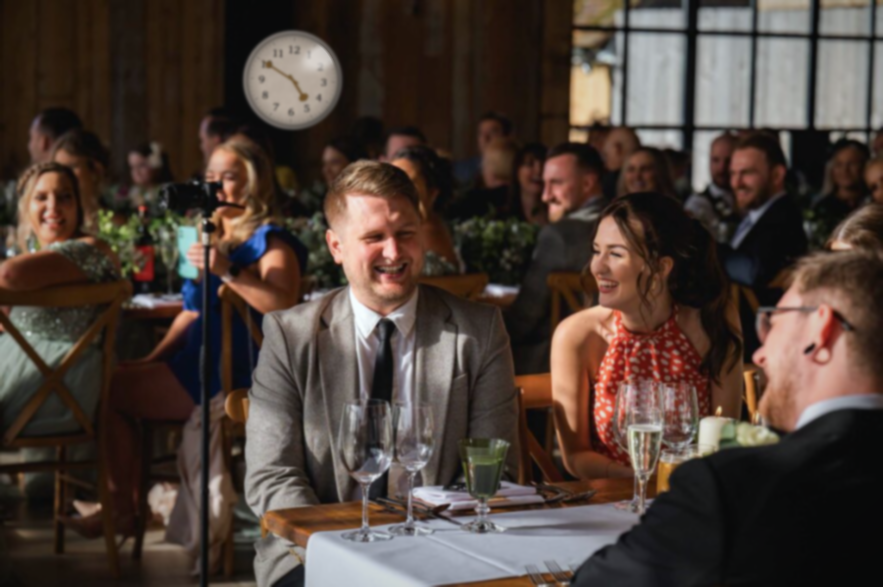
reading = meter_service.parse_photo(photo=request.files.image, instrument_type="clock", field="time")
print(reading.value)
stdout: 4:50
